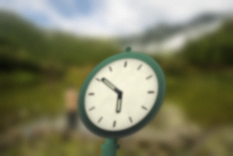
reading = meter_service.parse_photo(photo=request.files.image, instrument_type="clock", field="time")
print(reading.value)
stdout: 5:51
